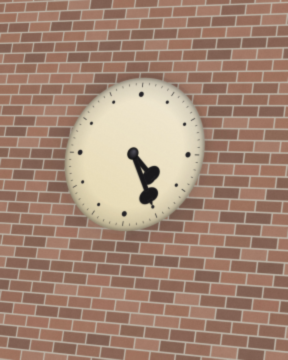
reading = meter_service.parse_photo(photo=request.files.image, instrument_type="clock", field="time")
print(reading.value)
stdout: 4:25
